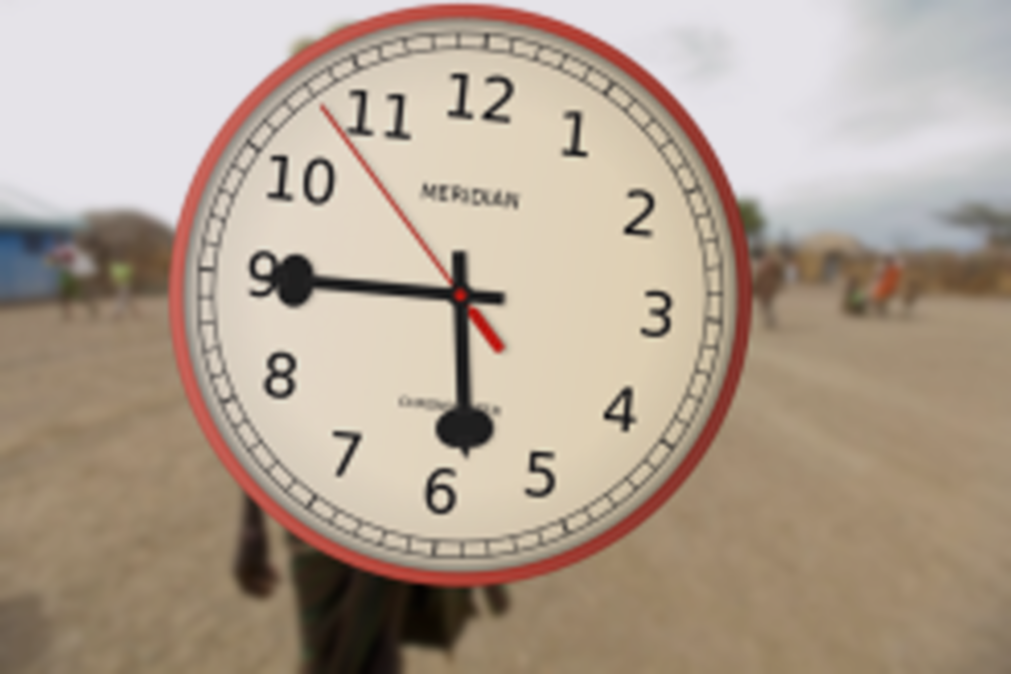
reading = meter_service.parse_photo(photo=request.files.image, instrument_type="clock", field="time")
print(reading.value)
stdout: 5:44:53
